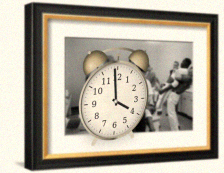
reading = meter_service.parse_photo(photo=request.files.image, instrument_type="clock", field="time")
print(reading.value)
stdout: 3:59
